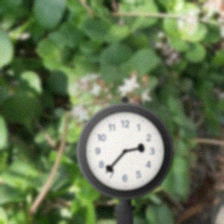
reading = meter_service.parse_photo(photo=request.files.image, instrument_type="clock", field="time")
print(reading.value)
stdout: 2:37
